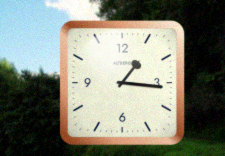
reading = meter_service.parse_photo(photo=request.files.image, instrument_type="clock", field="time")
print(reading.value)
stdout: 1:16
